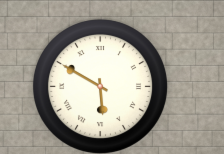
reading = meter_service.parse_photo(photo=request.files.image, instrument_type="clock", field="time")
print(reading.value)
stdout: 5:50
